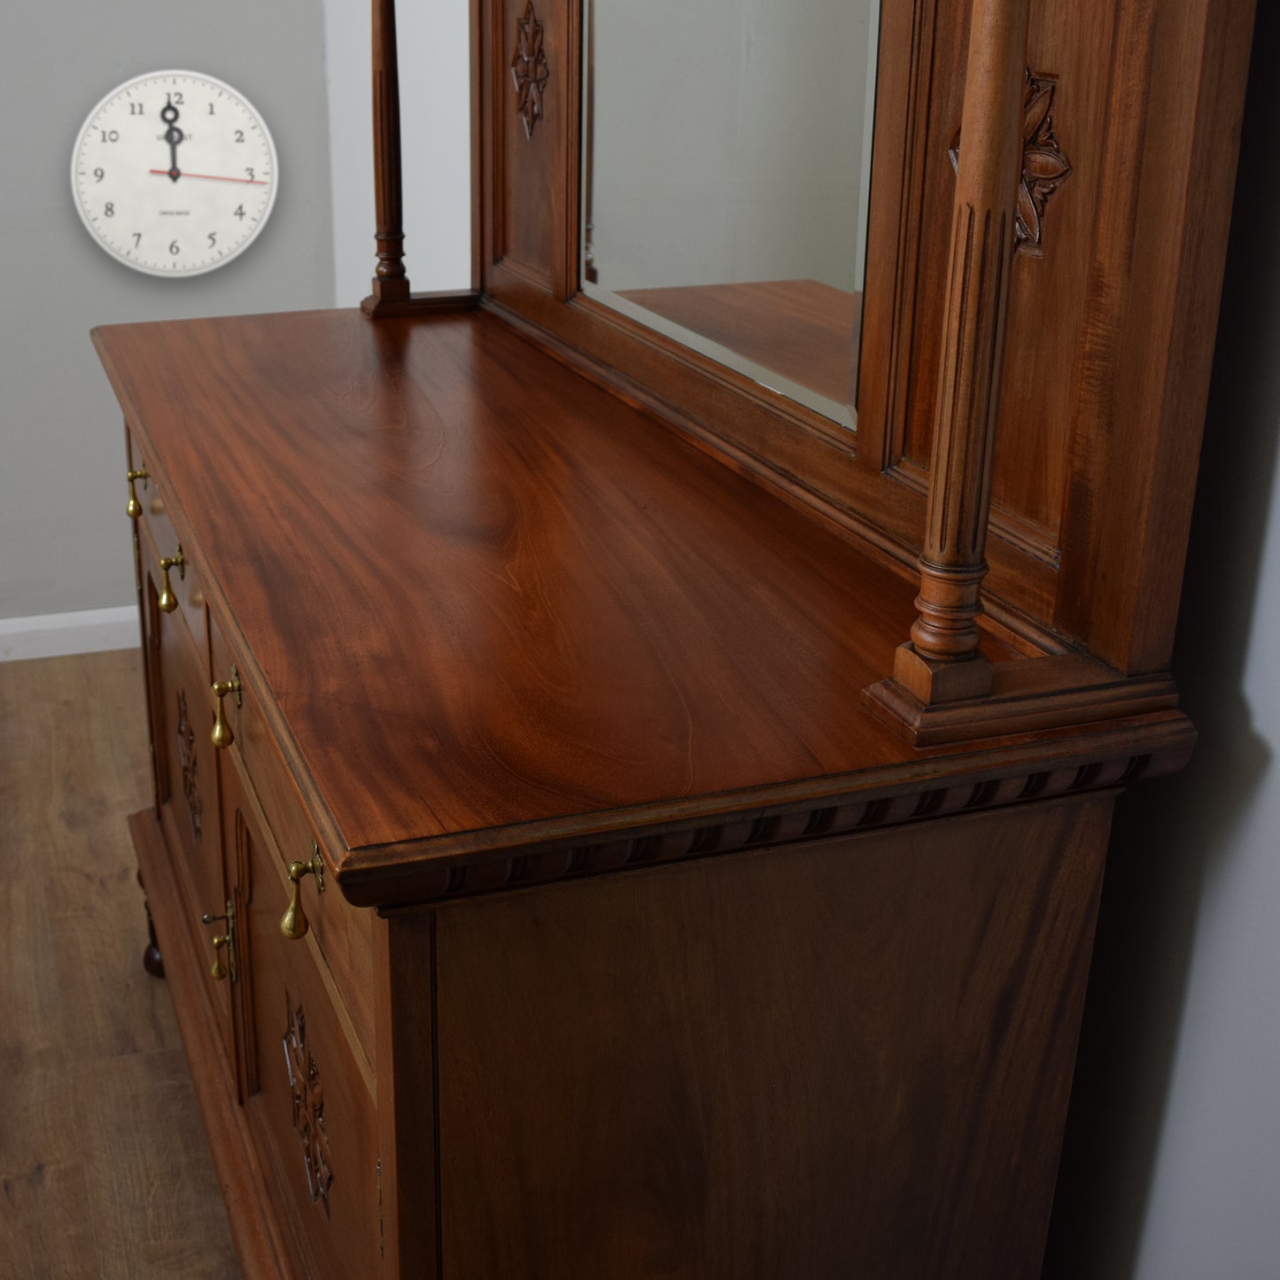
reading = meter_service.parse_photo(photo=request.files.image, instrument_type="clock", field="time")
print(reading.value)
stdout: 11:59:16
